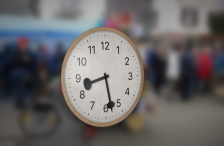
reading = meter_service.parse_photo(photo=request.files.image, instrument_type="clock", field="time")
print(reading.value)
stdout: 8:28
